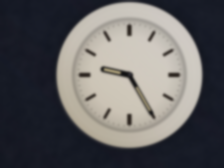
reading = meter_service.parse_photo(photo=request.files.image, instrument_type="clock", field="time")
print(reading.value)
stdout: 9:25
